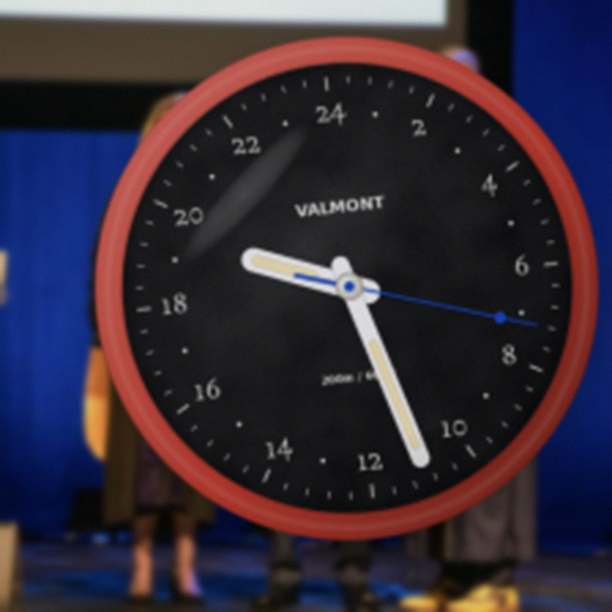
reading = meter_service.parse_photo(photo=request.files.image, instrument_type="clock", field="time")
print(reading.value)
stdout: 19:27:18
